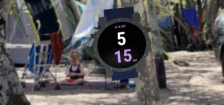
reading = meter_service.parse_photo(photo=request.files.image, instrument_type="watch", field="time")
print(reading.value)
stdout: 5:15
